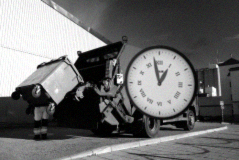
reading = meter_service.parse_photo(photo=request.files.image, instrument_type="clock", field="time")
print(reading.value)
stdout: 12:58
